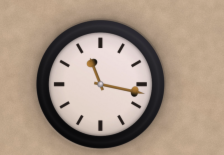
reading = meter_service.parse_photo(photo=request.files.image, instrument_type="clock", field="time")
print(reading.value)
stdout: 11:17
